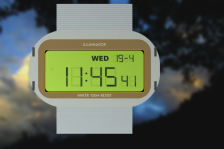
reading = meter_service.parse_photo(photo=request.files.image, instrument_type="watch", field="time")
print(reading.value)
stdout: 11:45:41
